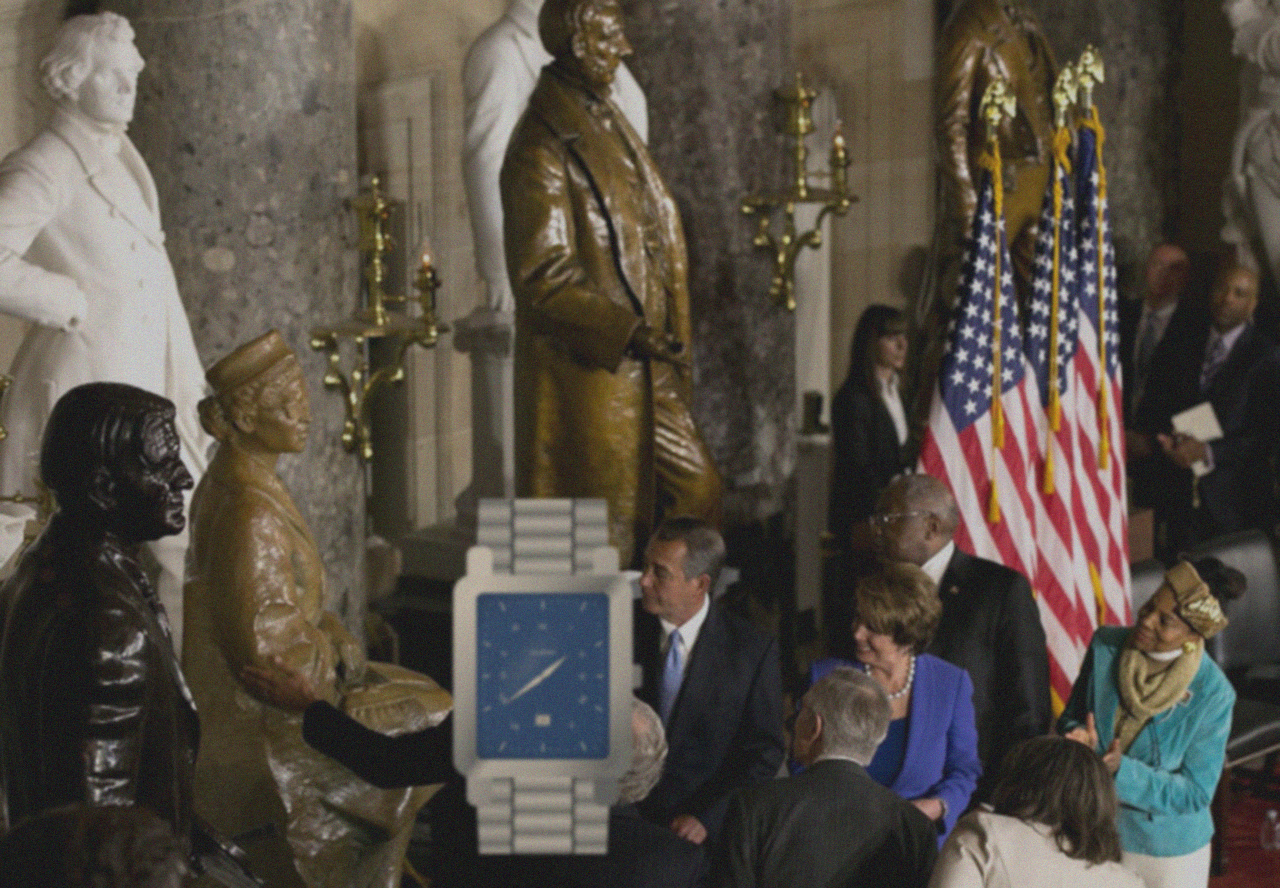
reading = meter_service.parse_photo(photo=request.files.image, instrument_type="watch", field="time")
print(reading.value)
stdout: 1:39
